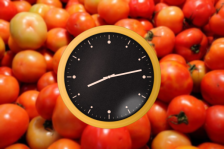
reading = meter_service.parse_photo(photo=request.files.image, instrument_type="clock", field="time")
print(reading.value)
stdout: 8:13
